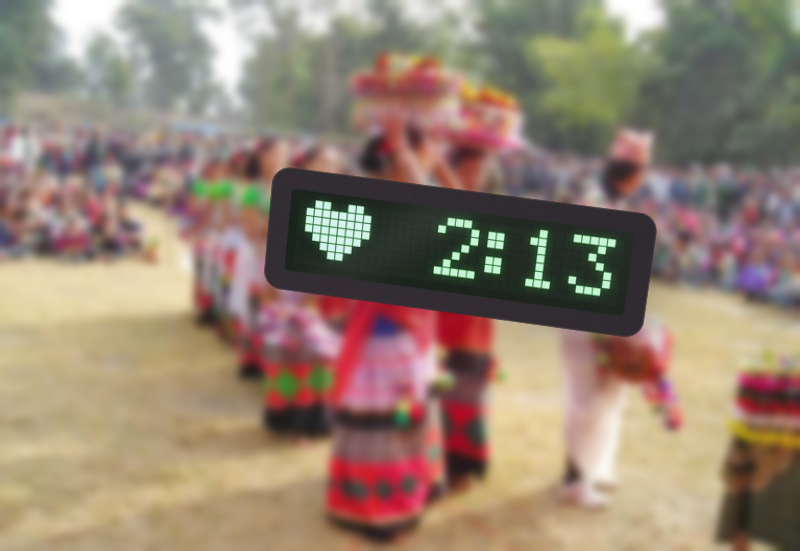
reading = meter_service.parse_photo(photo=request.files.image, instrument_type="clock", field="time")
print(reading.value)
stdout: 2:13
